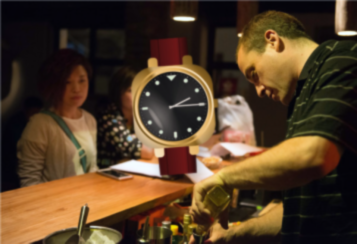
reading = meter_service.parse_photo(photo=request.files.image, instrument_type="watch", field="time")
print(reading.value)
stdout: 2:15
